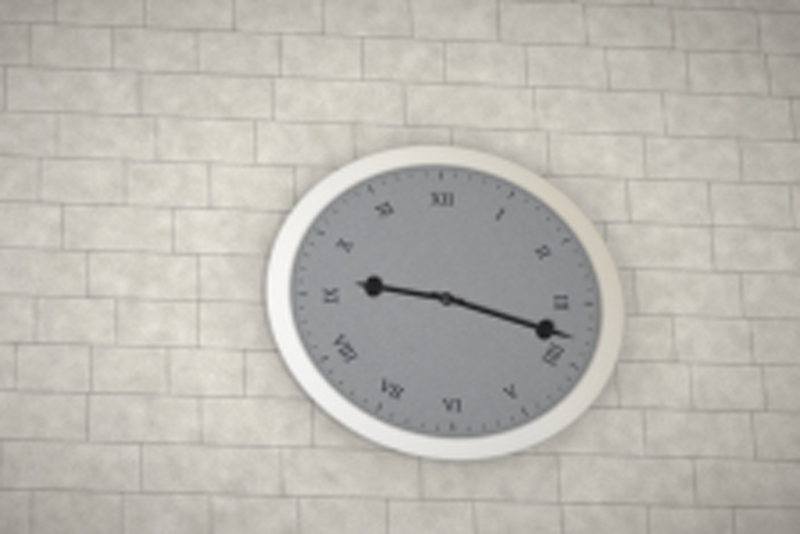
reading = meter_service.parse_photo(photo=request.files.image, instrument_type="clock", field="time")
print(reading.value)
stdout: 9:18
